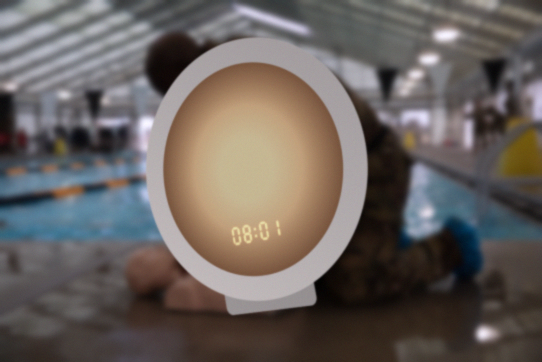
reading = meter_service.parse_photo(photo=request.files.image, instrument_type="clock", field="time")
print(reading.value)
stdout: 8:01
